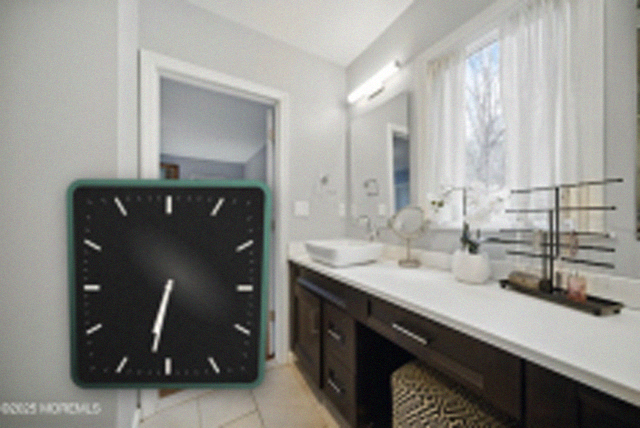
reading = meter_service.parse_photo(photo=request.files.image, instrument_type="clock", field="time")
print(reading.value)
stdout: 6:32
